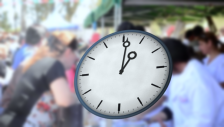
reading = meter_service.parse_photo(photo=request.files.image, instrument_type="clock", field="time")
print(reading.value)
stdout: 1:01
